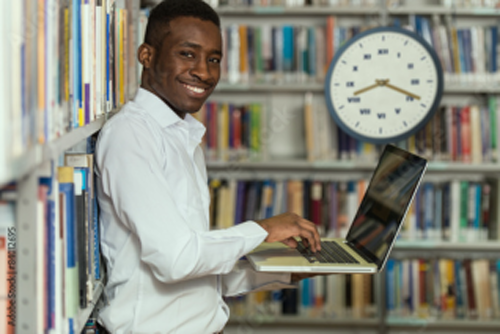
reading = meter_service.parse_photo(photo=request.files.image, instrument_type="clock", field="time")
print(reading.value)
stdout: 8:19
